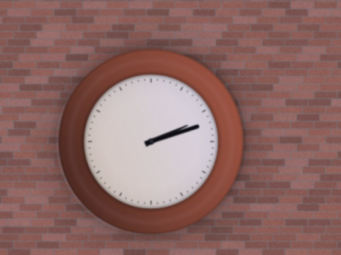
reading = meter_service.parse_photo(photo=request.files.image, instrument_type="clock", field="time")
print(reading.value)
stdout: 2:12
